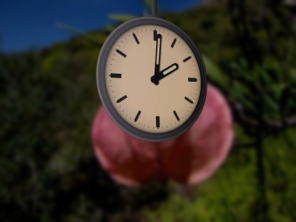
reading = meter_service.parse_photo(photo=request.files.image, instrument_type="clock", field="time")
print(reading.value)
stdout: 2:01
